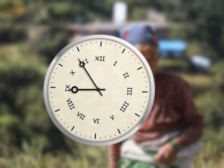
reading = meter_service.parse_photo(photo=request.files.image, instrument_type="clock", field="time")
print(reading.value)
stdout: 8:54
